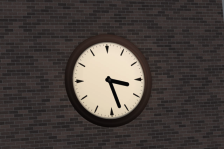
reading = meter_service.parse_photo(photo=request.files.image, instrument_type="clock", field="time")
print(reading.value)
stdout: 3:27
